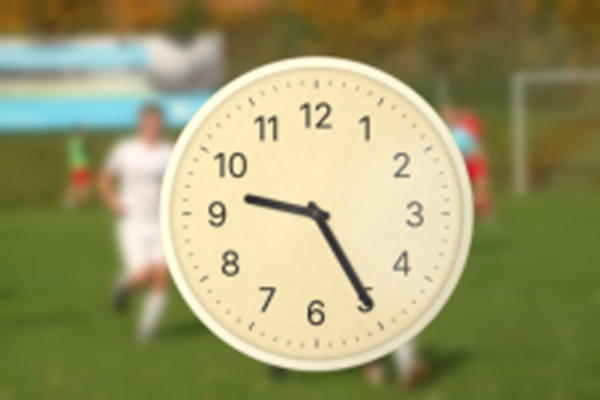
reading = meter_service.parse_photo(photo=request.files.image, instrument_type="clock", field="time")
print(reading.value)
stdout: 9:25
